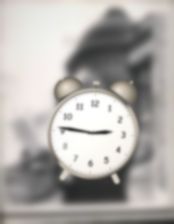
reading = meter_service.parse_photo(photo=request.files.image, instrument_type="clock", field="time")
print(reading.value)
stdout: 2:46
